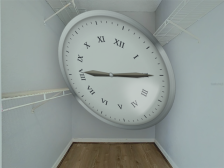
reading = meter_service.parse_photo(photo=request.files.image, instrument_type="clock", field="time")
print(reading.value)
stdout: 8:10
